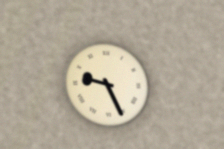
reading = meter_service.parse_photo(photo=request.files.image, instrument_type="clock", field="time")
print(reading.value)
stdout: 9:26
